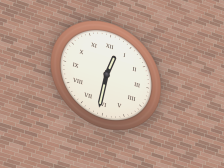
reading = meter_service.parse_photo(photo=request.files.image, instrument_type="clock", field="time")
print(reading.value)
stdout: 12:31
